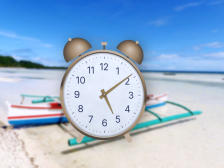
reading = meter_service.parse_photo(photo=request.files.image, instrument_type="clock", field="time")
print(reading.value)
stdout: 5:09
